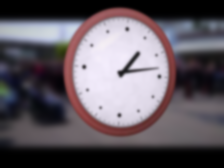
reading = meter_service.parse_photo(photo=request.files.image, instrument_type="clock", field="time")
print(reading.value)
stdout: 1:13
